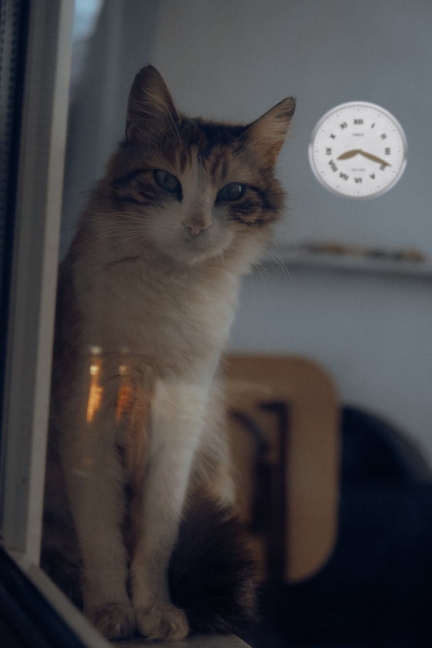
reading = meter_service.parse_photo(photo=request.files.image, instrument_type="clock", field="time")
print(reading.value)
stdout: 8:19
